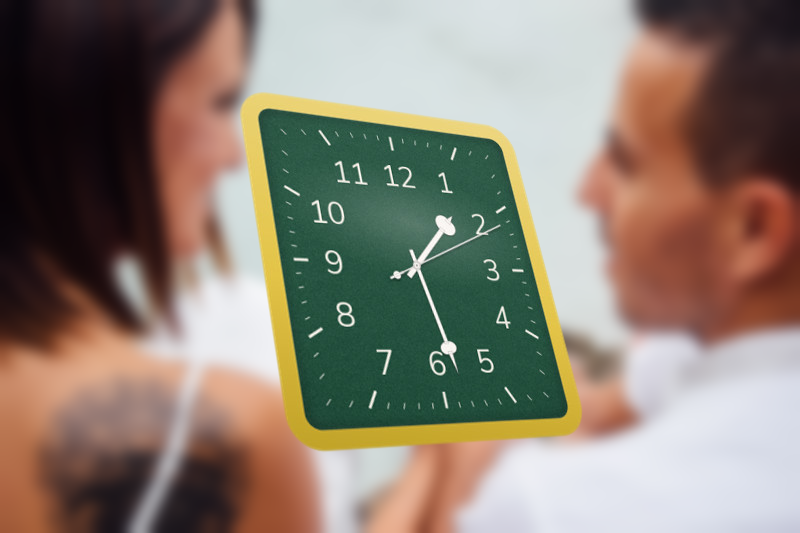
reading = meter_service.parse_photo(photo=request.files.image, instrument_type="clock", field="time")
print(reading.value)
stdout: 1:28:11
